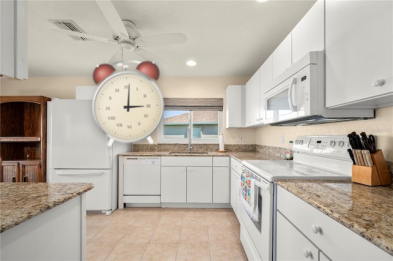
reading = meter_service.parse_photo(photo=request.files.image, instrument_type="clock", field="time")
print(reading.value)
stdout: 3:01
